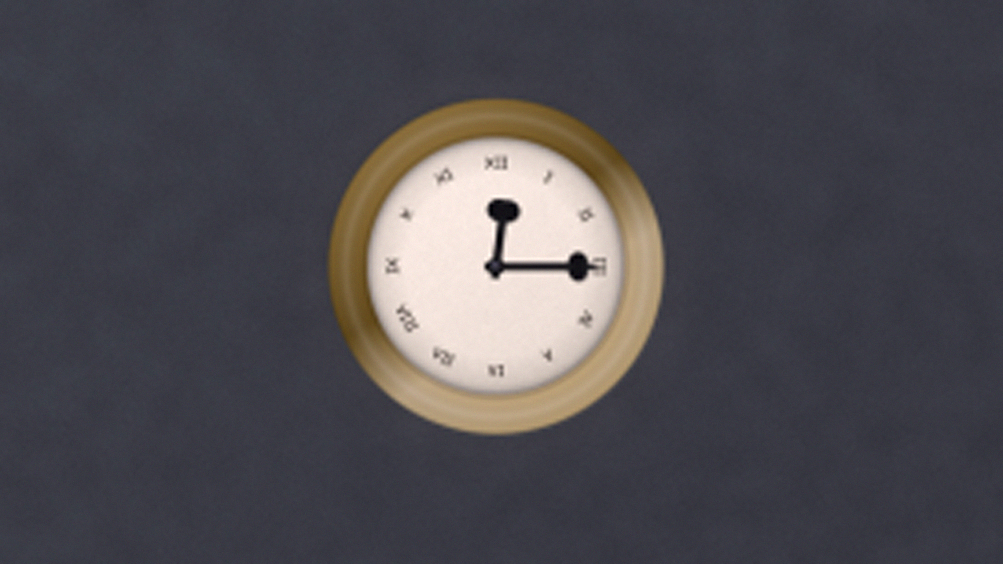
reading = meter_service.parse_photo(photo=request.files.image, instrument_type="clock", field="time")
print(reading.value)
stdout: 12:15
